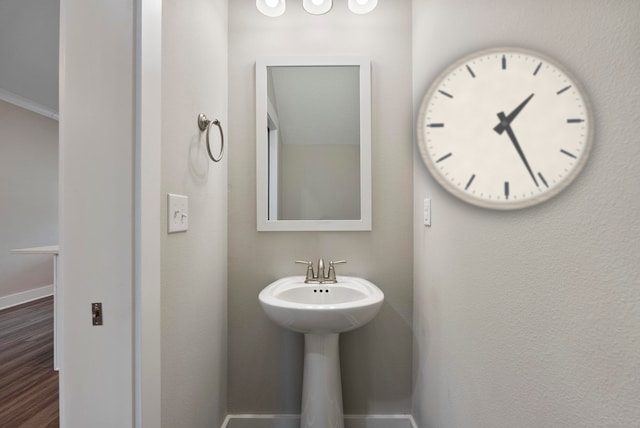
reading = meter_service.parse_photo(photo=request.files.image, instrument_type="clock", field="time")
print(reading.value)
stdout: 1:26
